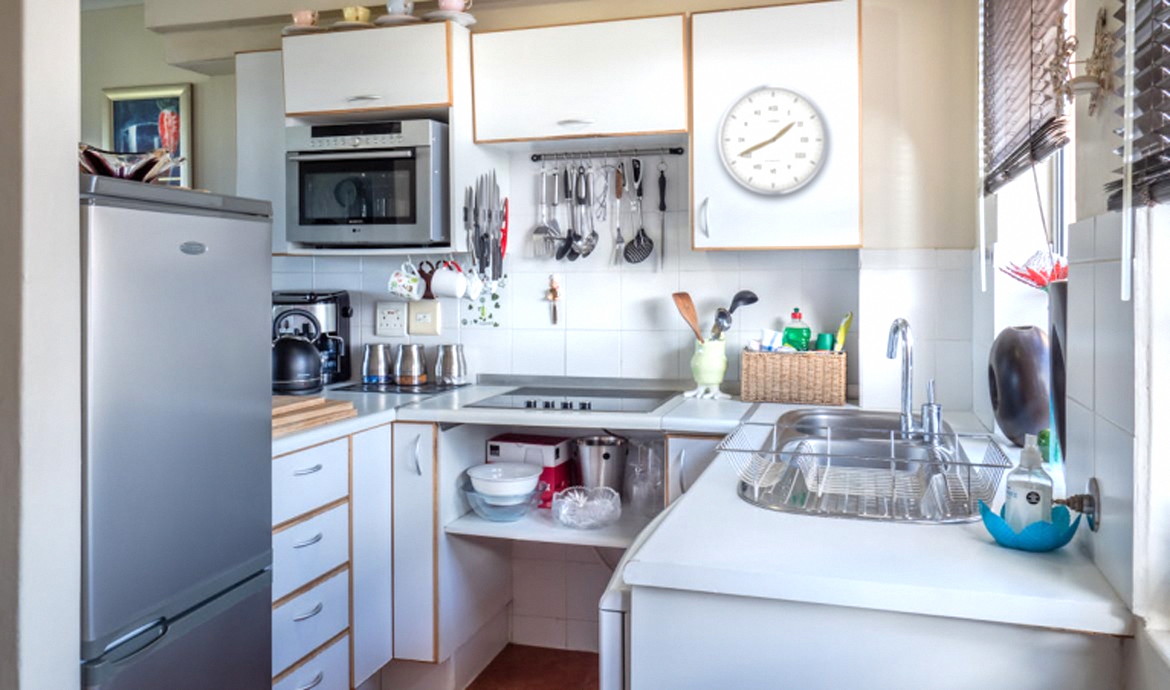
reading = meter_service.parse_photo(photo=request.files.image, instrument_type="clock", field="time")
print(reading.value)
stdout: 1:41
